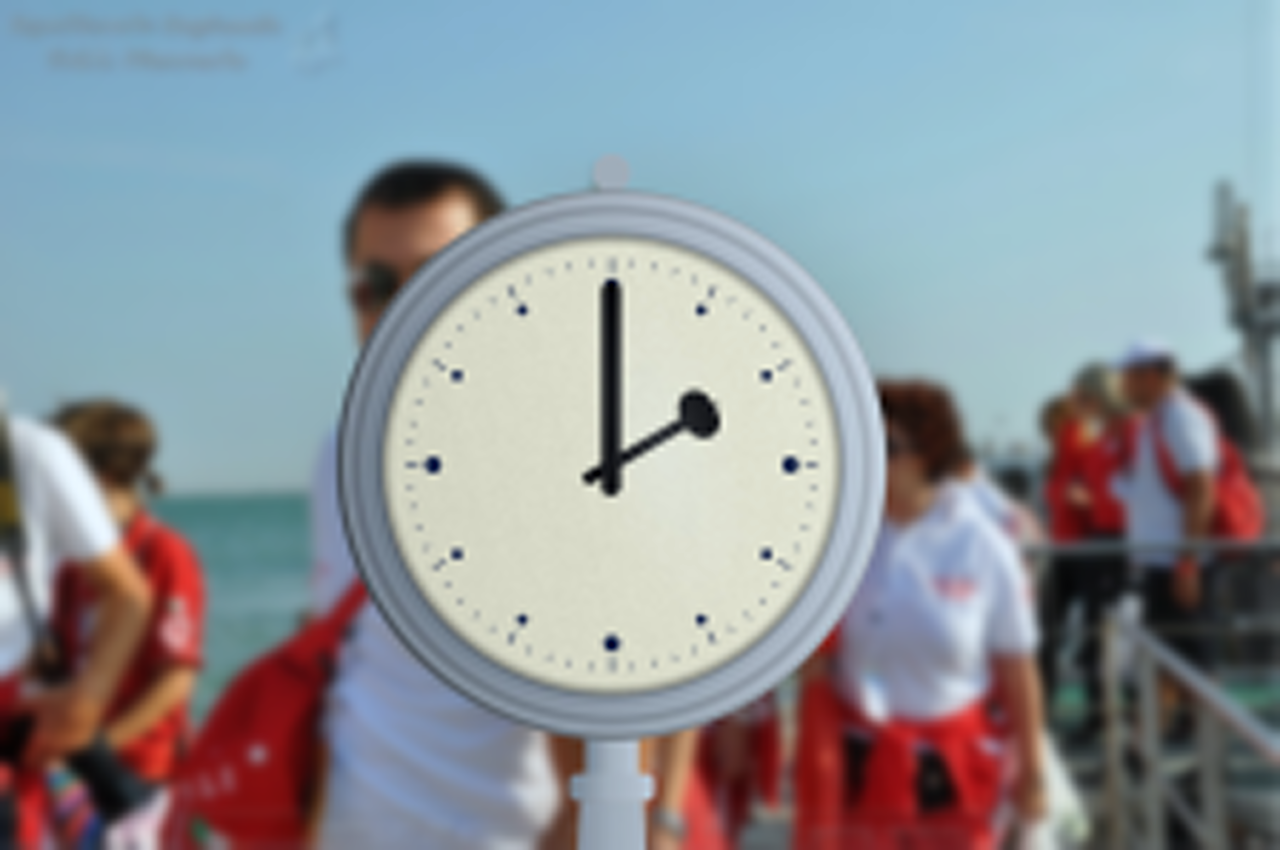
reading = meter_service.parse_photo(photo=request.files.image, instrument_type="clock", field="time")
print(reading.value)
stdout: 2:00
